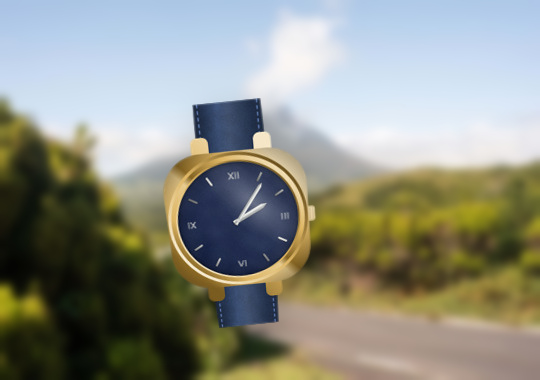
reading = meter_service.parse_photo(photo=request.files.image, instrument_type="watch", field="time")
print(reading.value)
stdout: 2:06
